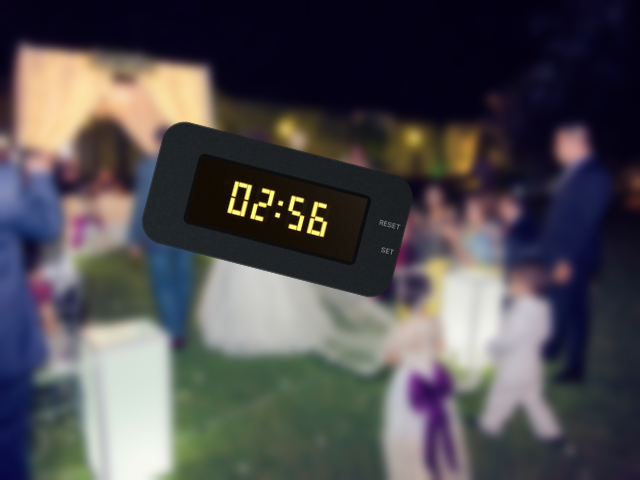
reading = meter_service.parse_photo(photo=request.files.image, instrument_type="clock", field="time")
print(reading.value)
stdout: 2:56
